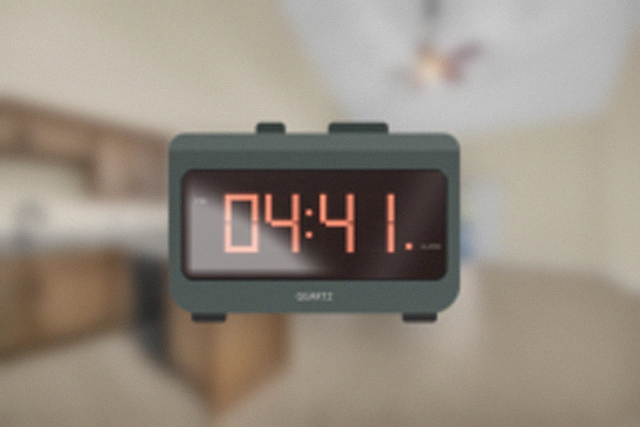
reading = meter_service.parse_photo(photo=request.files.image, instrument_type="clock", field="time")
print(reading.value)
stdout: 4:41
